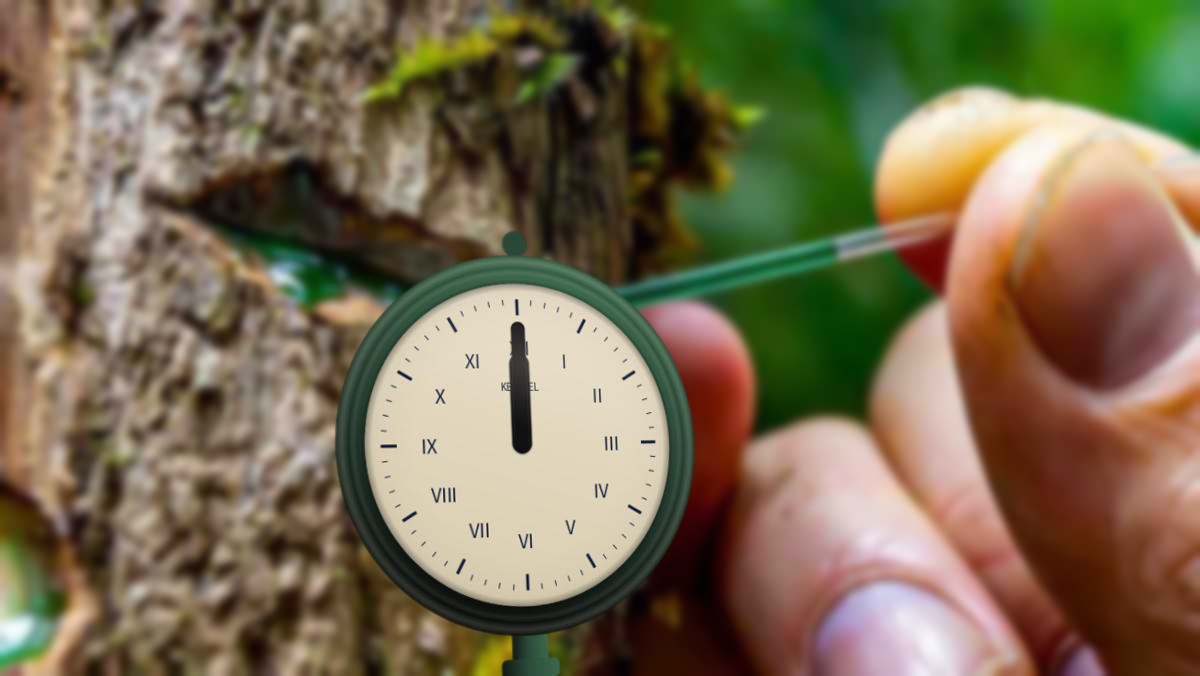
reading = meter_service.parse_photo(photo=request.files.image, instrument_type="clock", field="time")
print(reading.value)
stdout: 12:00
